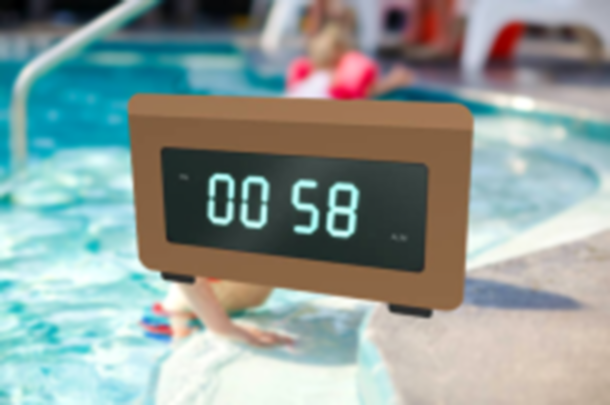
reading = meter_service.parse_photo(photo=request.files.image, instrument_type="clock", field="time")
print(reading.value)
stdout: 0:58
